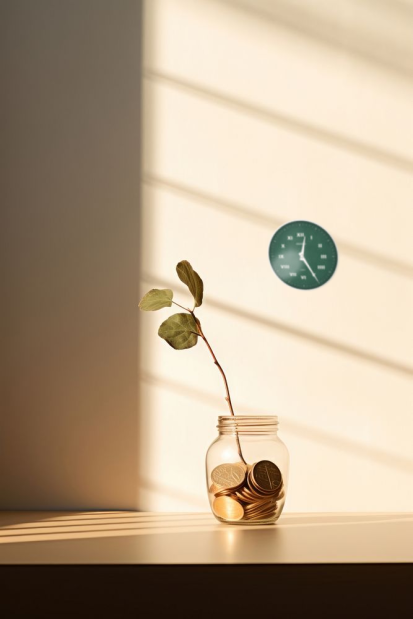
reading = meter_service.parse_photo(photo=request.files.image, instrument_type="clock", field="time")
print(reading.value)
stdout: 12:25
